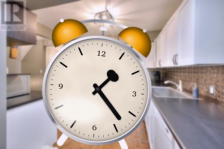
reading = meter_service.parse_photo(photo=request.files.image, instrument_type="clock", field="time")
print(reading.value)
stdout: 1:23
